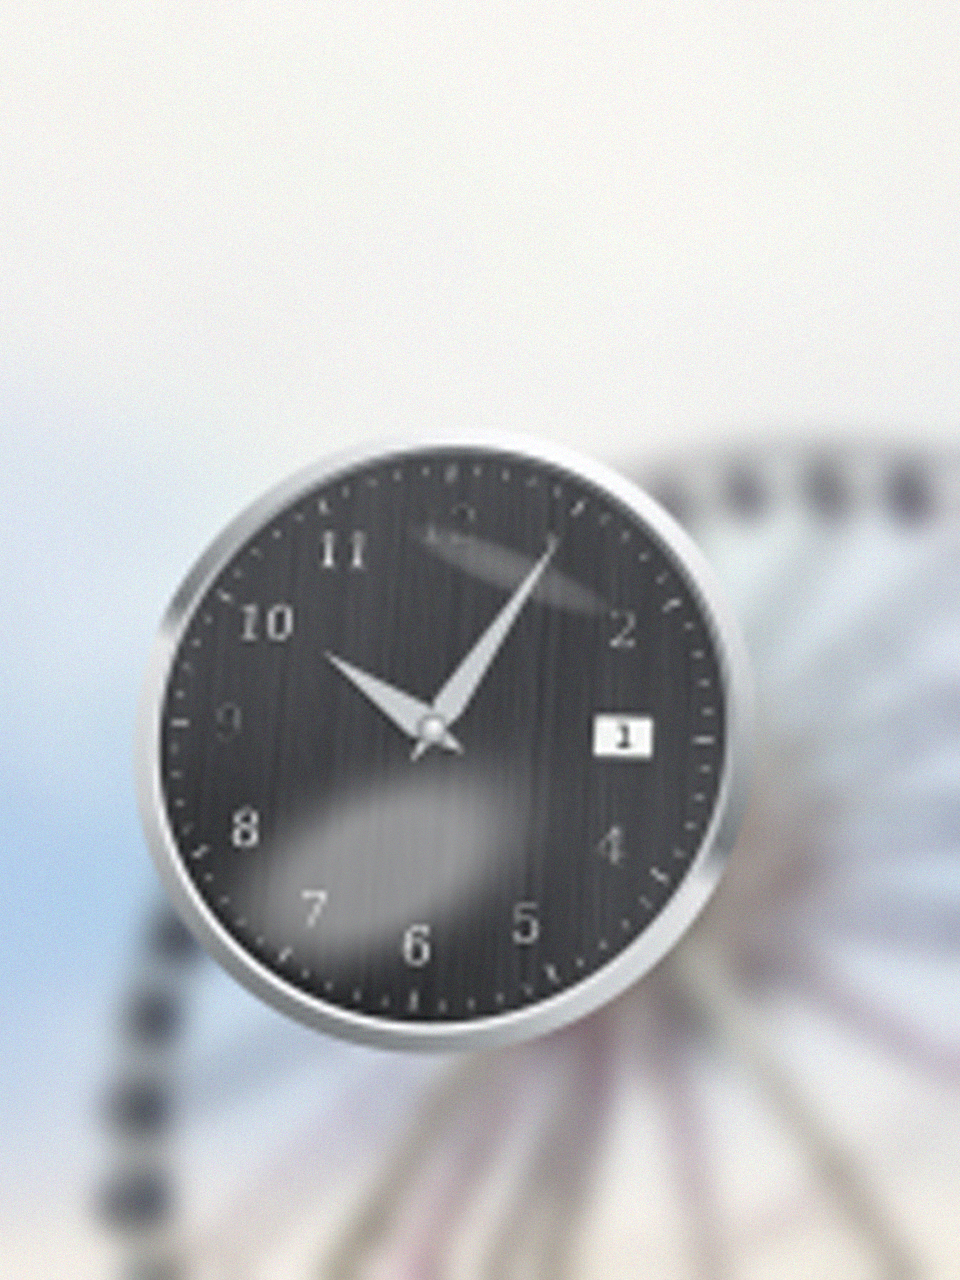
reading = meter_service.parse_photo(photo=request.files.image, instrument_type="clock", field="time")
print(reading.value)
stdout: 10:05
